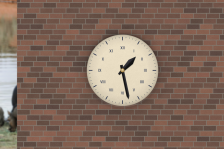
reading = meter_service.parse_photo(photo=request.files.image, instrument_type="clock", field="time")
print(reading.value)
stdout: 1:28
